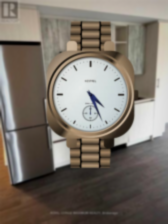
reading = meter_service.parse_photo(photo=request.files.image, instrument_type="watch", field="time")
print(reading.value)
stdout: 4:26
